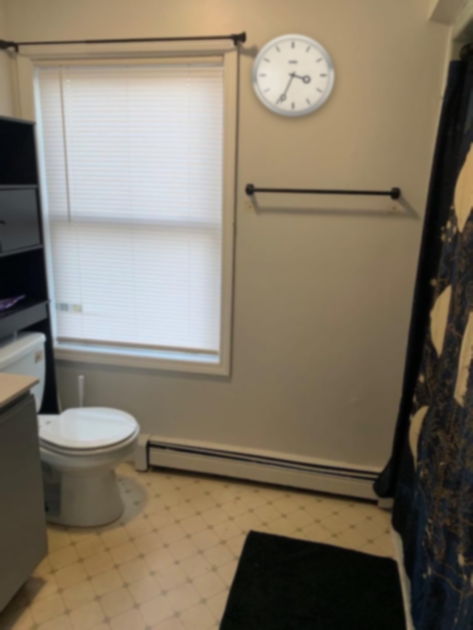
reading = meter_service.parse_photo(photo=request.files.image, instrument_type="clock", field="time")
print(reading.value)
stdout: 3:34
